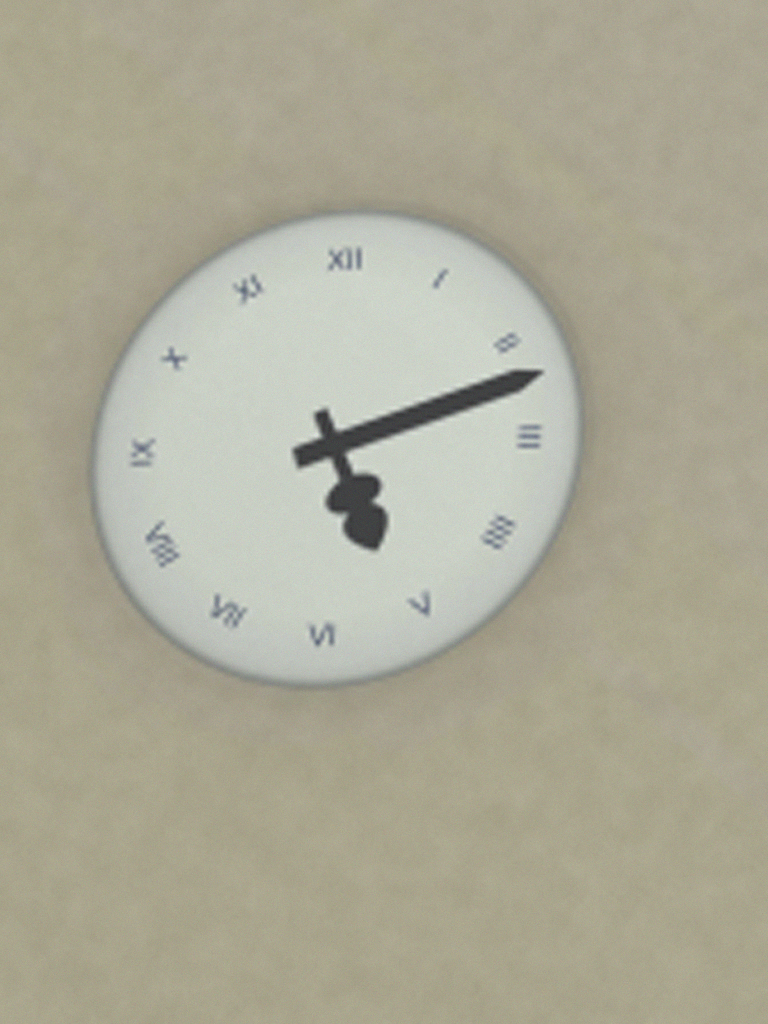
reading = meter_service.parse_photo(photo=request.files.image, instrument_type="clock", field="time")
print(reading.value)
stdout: 5:12
